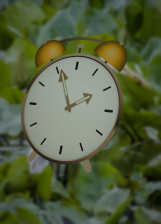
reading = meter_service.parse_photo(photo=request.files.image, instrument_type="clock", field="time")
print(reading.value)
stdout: 1:56
